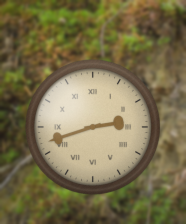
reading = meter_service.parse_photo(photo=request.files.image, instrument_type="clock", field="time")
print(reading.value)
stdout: 2:42
